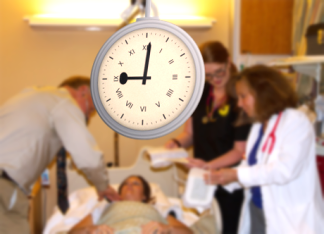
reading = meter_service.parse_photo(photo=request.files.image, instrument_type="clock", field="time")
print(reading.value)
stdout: 9:01
